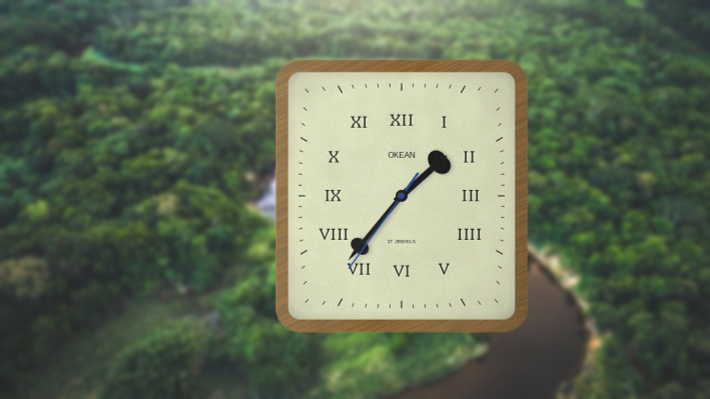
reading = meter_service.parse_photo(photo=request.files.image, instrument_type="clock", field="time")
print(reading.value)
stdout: 1:36:36
